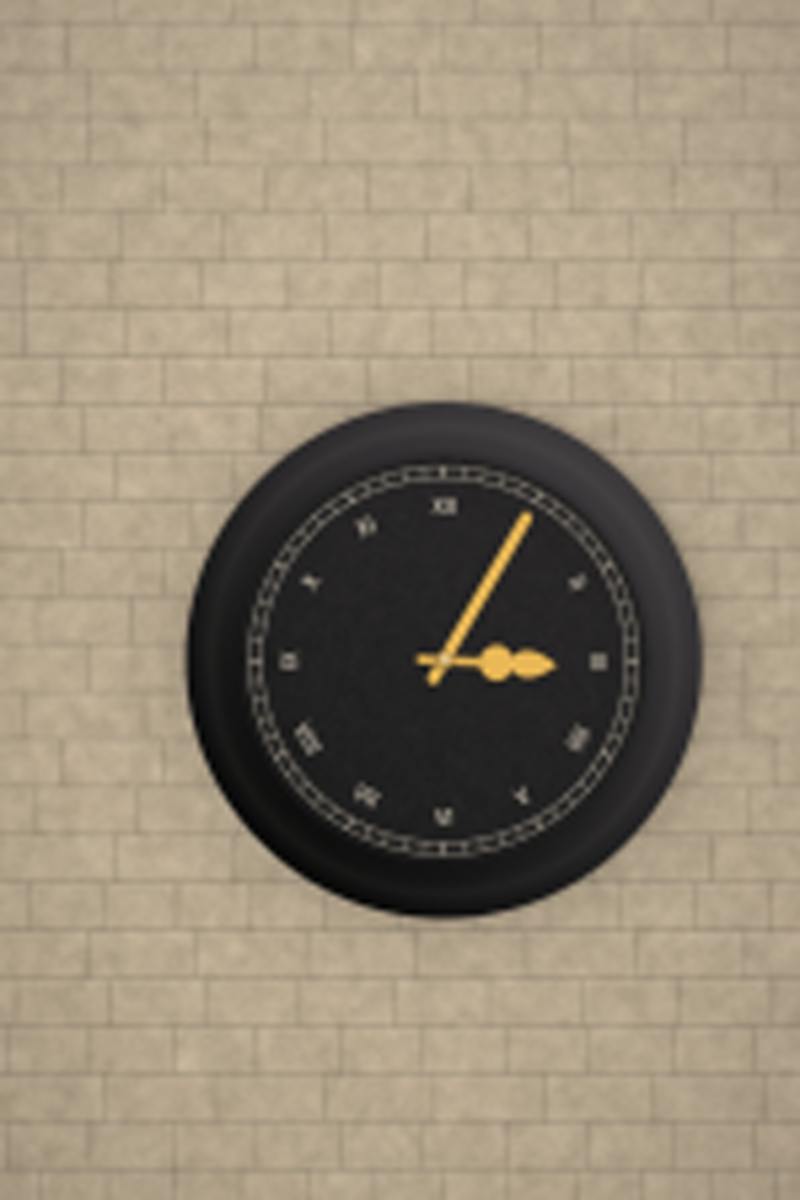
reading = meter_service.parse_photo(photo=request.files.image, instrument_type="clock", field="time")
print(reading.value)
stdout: 3:05
